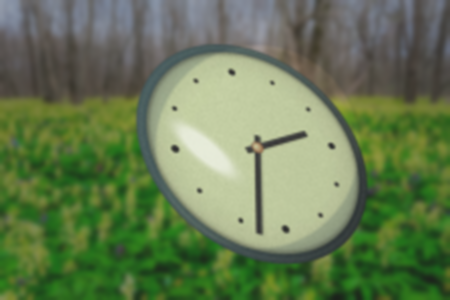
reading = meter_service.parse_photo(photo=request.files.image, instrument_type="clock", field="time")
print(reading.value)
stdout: 2:33
